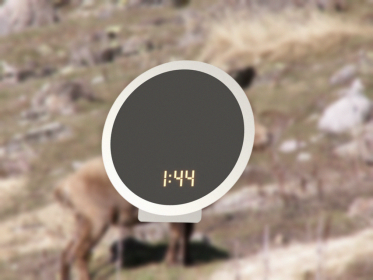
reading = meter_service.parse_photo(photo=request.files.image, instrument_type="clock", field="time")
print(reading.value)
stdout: 1:44
